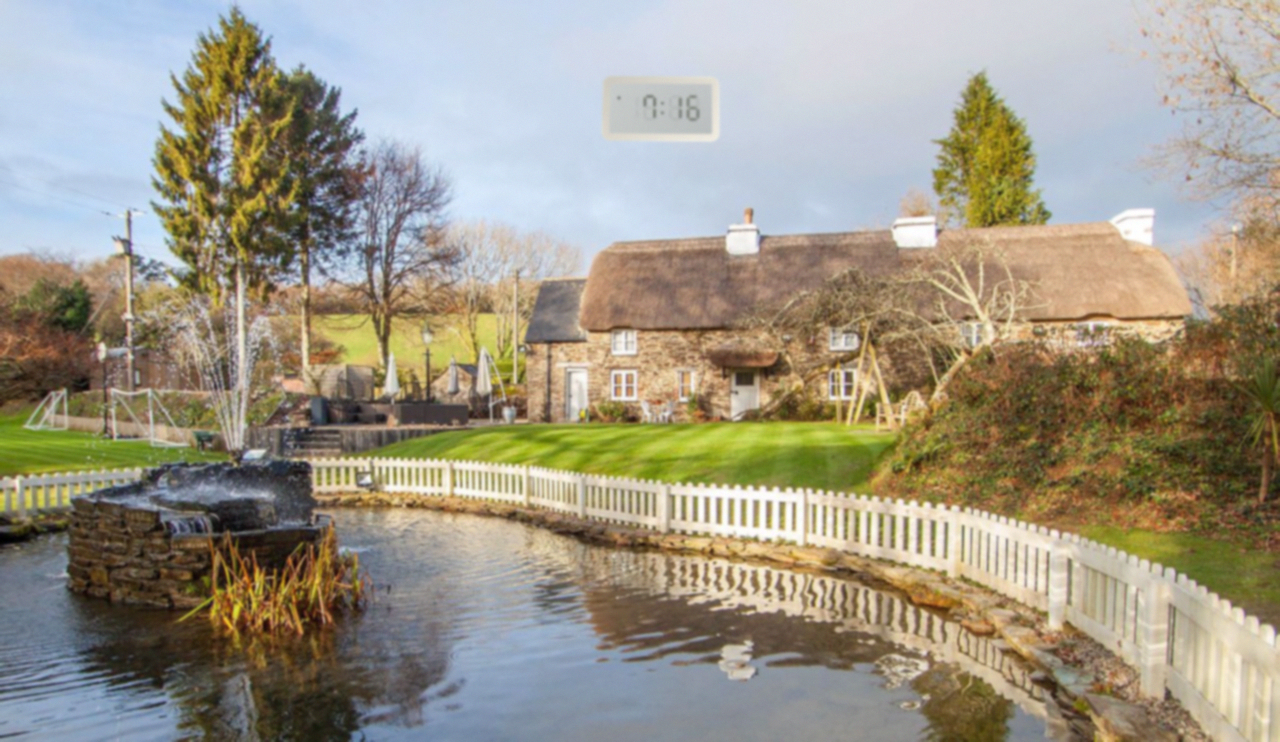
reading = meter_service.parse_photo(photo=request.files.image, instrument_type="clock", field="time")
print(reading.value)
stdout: 7:16
